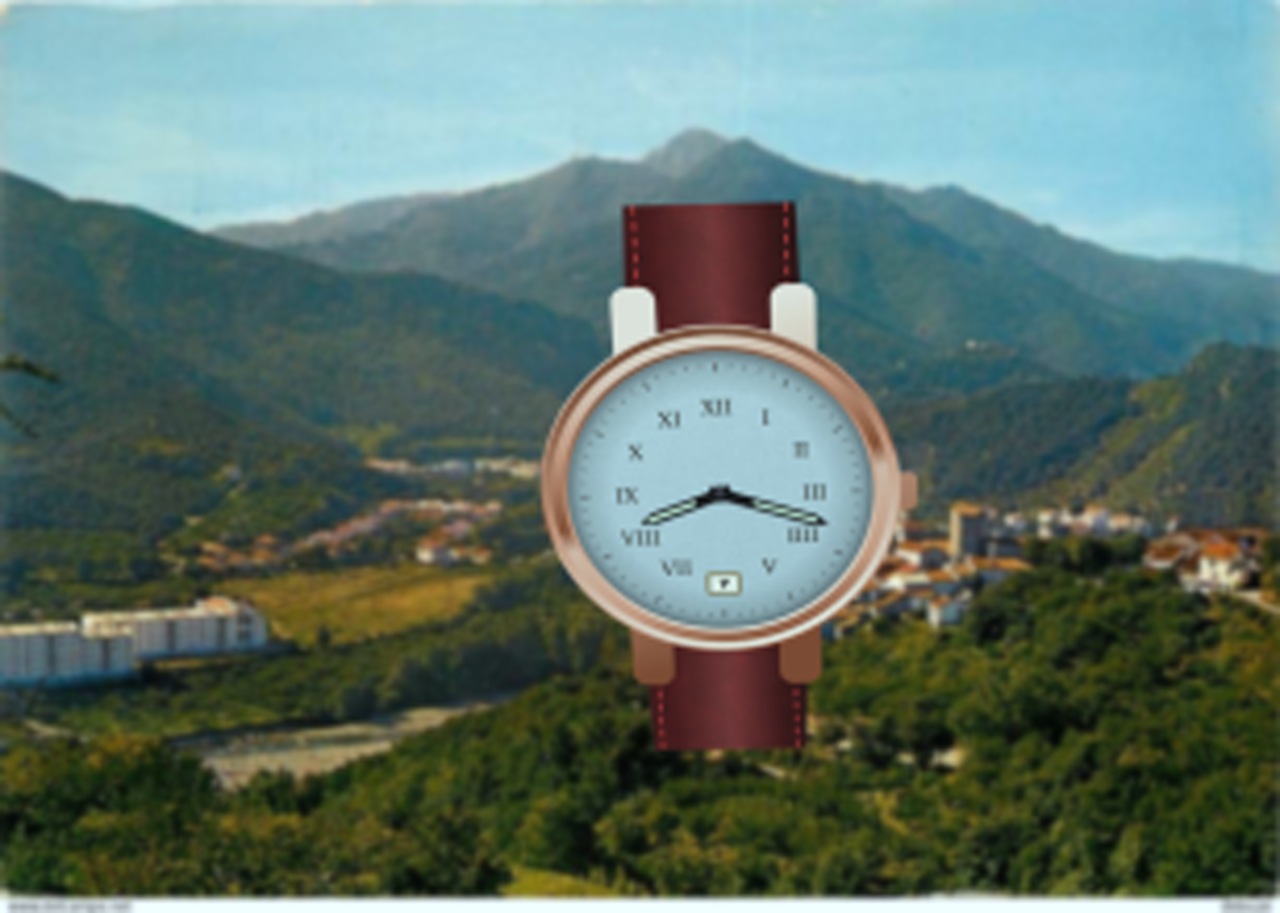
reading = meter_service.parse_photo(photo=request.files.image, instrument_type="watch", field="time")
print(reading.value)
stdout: 8:18
